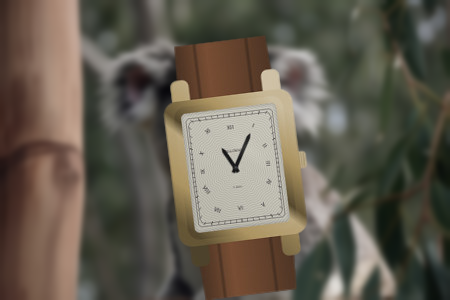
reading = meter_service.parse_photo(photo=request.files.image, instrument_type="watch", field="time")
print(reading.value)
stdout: 11:05
